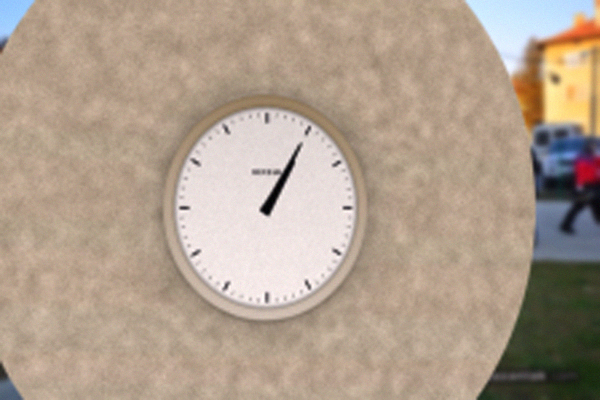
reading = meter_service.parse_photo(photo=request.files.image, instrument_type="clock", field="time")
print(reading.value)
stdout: 1:05
